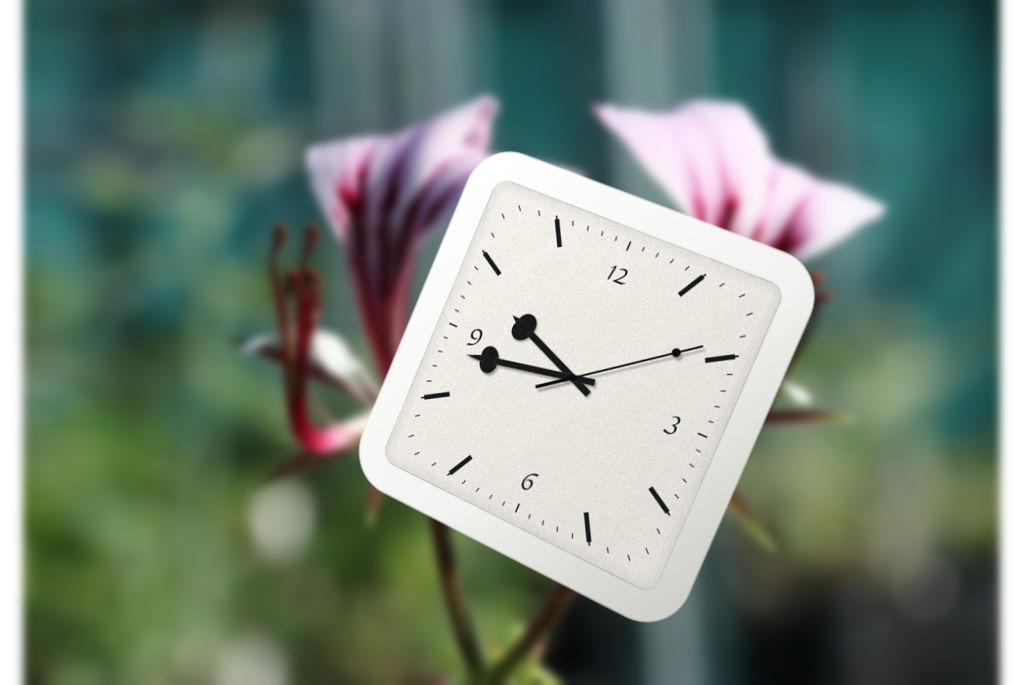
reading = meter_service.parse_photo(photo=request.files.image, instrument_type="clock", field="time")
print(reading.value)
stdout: 9:43:09
